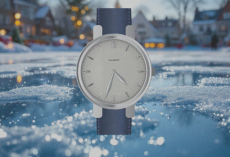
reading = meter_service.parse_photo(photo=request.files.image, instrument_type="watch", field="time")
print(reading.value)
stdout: 4:33
